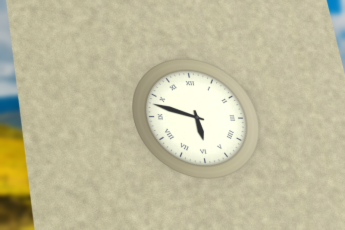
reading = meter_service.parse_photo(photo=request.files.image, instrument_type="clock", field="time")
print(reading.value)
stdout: 5:48
